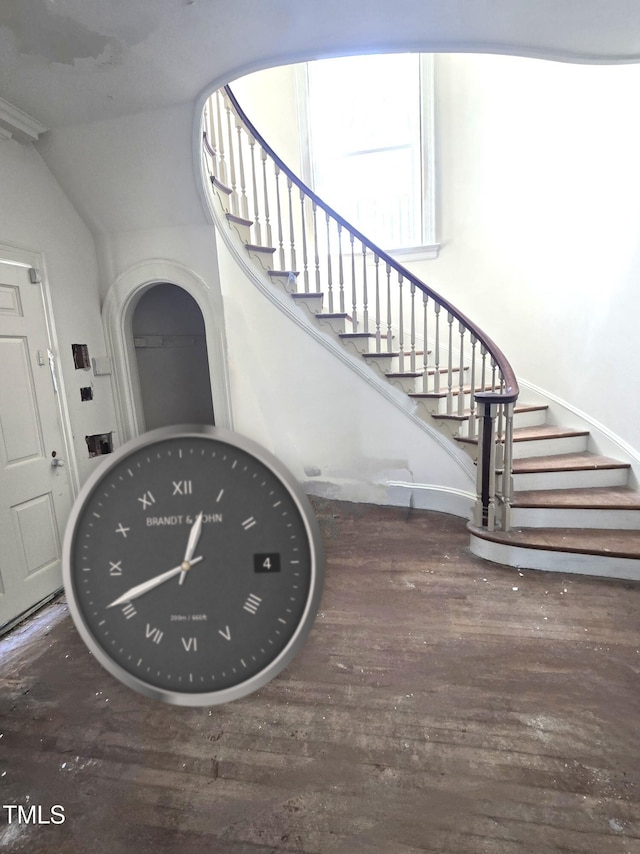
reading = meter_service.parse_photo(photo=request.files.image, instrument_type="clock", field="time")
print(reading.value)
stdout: 12:41
